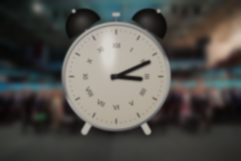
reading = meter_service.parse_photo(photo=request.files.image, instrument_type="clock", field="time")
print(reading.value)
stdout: 3:11
